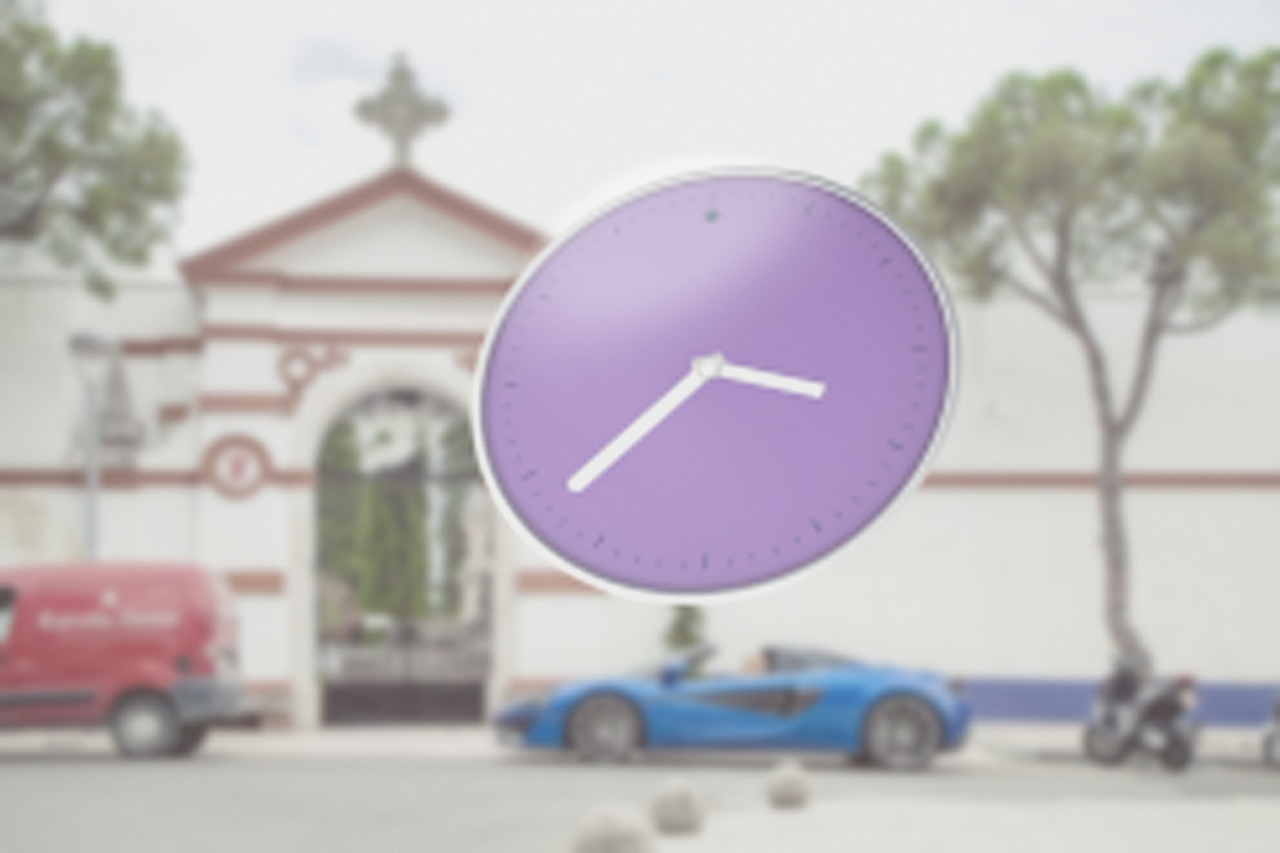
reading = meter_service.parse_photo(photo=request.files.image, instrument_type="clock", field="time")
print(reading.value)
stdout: 3:38
